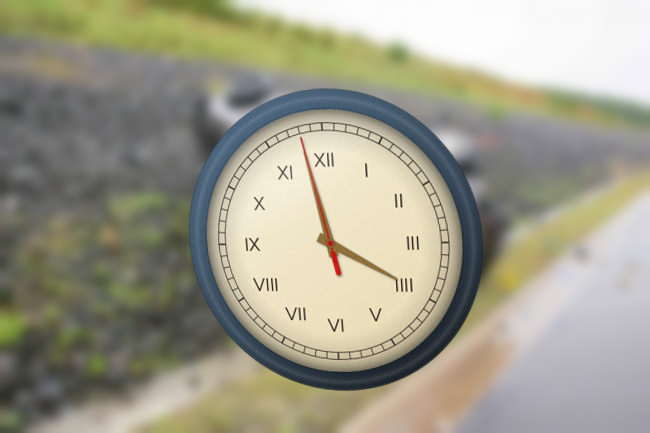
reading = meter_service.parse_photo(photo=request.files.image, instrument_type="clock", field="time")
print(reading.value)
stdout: 3:57:58
